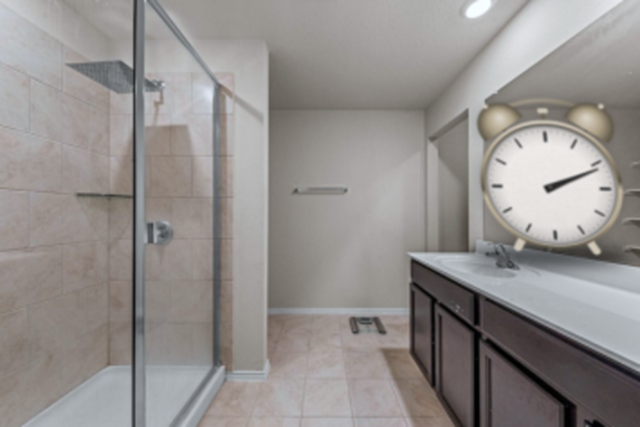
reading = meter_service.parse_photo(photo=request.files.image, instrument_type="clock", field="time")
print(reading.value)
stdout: 2:11
